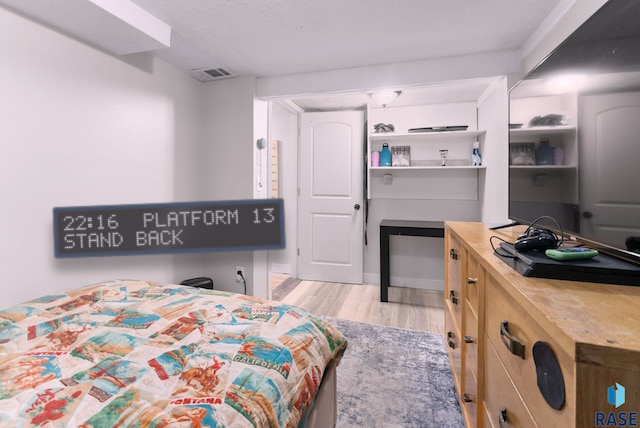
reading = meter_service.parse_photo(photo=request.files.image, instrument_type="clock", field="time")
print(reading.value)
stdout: 22:16
